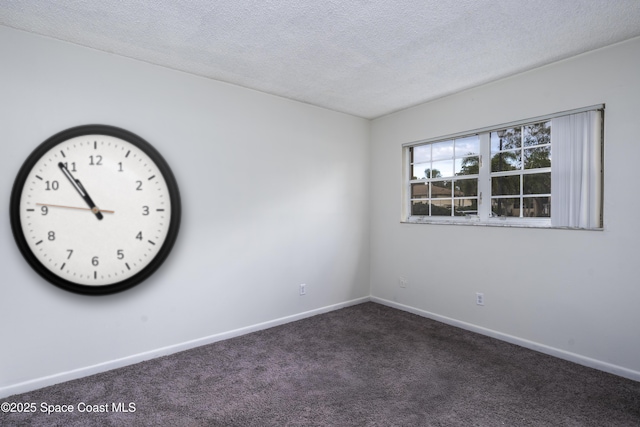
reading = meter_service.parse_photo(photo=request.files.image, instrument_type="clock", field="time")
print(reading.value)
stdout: 10:53:46
